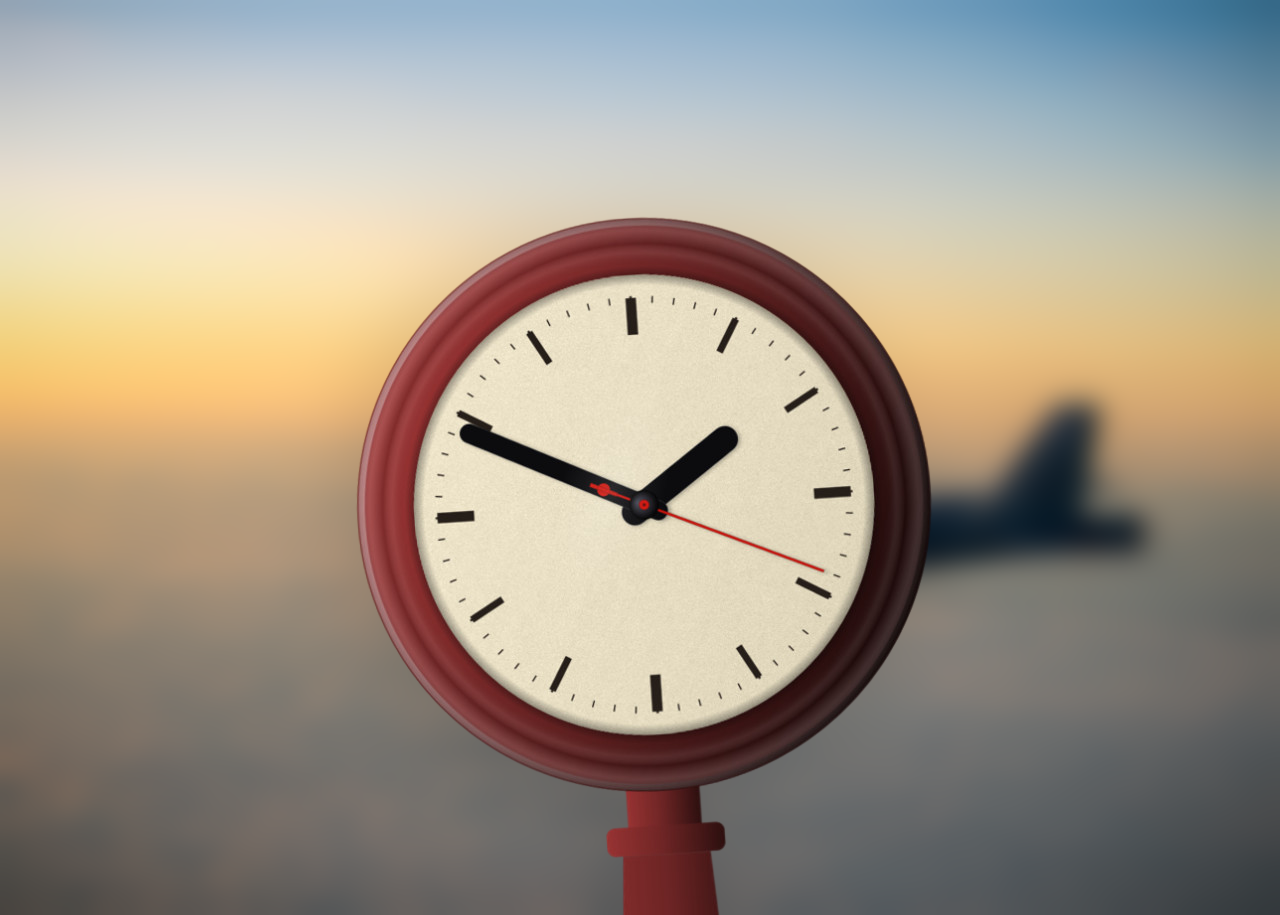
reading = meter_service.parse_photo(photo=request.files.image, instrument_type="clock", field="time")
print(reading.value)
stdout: 1:49:19
